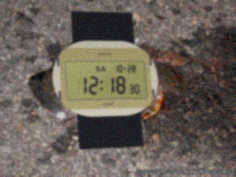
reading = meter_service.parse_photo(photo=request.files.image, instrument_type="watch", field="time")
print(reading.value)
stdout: 12:18
